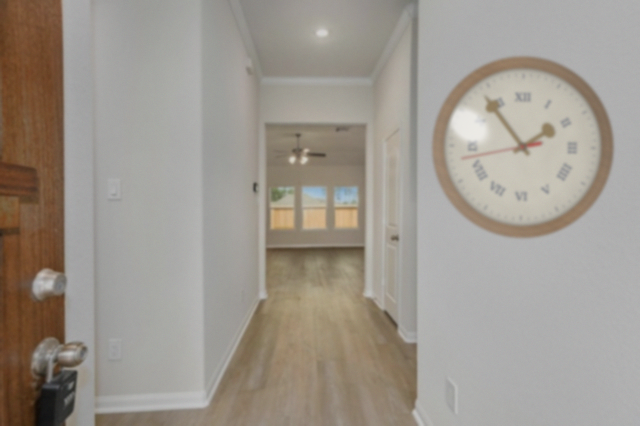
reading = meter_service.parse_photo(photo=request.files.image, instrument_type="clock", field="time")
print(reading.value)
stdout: 1:53:43
